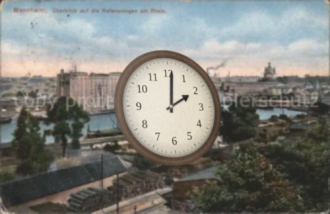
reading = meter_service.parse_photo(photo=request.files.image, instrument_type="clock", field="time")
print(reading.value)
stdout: 2:01
